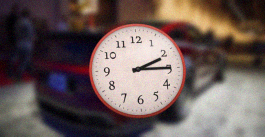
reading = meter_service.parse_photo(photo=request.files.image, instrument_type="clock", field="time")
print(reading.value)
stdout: 2:15
